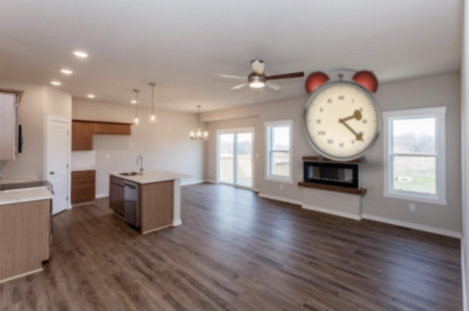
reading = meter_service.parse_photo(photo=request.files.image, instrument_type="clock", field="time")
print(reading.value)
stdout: 2:22
